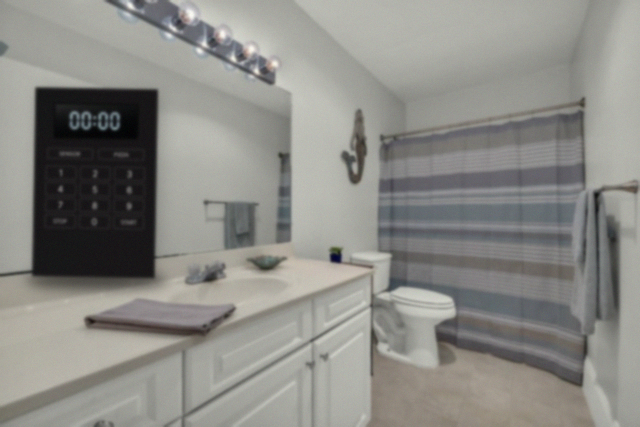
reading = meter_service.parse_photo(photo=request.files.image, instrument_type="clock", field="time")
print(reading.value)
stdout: 0:00
